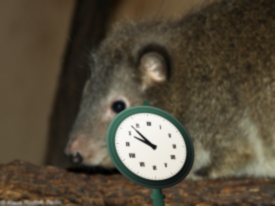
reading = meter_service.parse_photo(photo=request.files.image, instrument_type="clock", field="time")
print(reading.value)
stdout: 9:53
